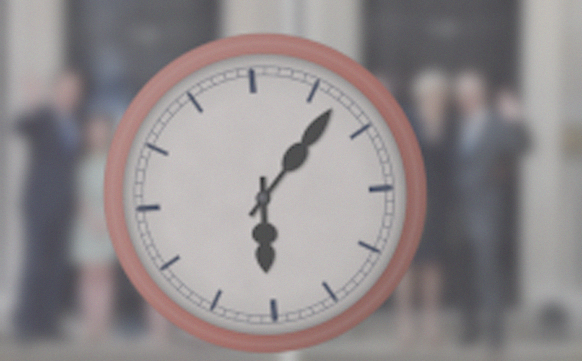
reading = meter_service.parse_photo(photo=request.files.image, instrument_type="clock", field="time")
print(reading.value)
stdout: 6:07
